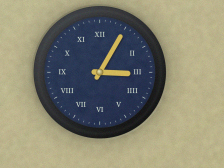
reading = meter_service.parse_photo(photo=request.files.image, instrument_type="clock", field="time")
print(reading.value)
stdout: 3:05
